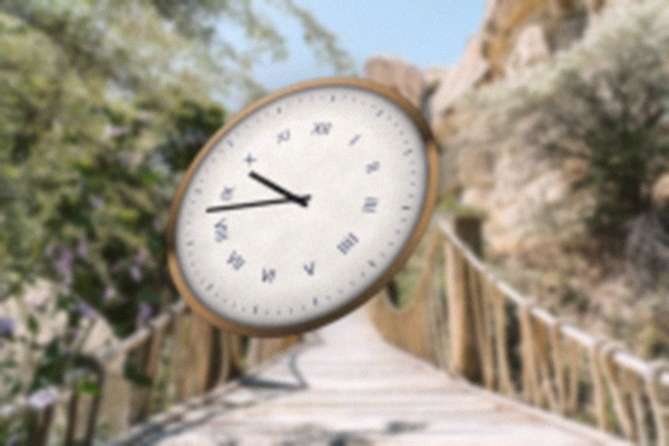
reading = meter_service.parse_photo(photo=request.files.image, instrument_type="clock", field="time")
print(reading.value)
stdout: 9:43
